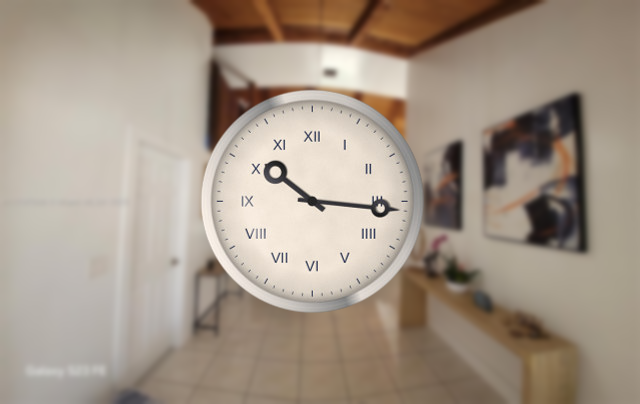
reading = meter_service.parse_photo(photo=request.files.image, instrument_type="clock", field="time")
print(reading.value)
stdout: 10:16
